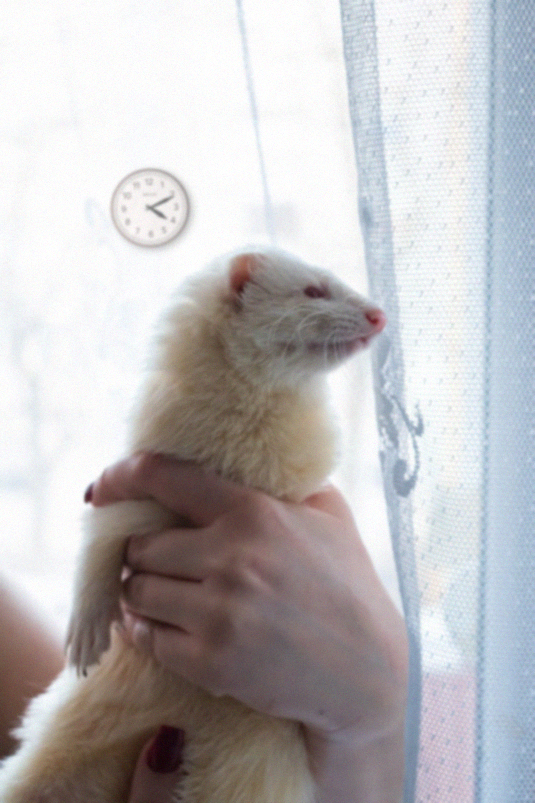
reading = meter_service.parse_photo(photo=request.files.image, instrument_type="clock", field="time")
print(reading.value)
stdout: 4:11
